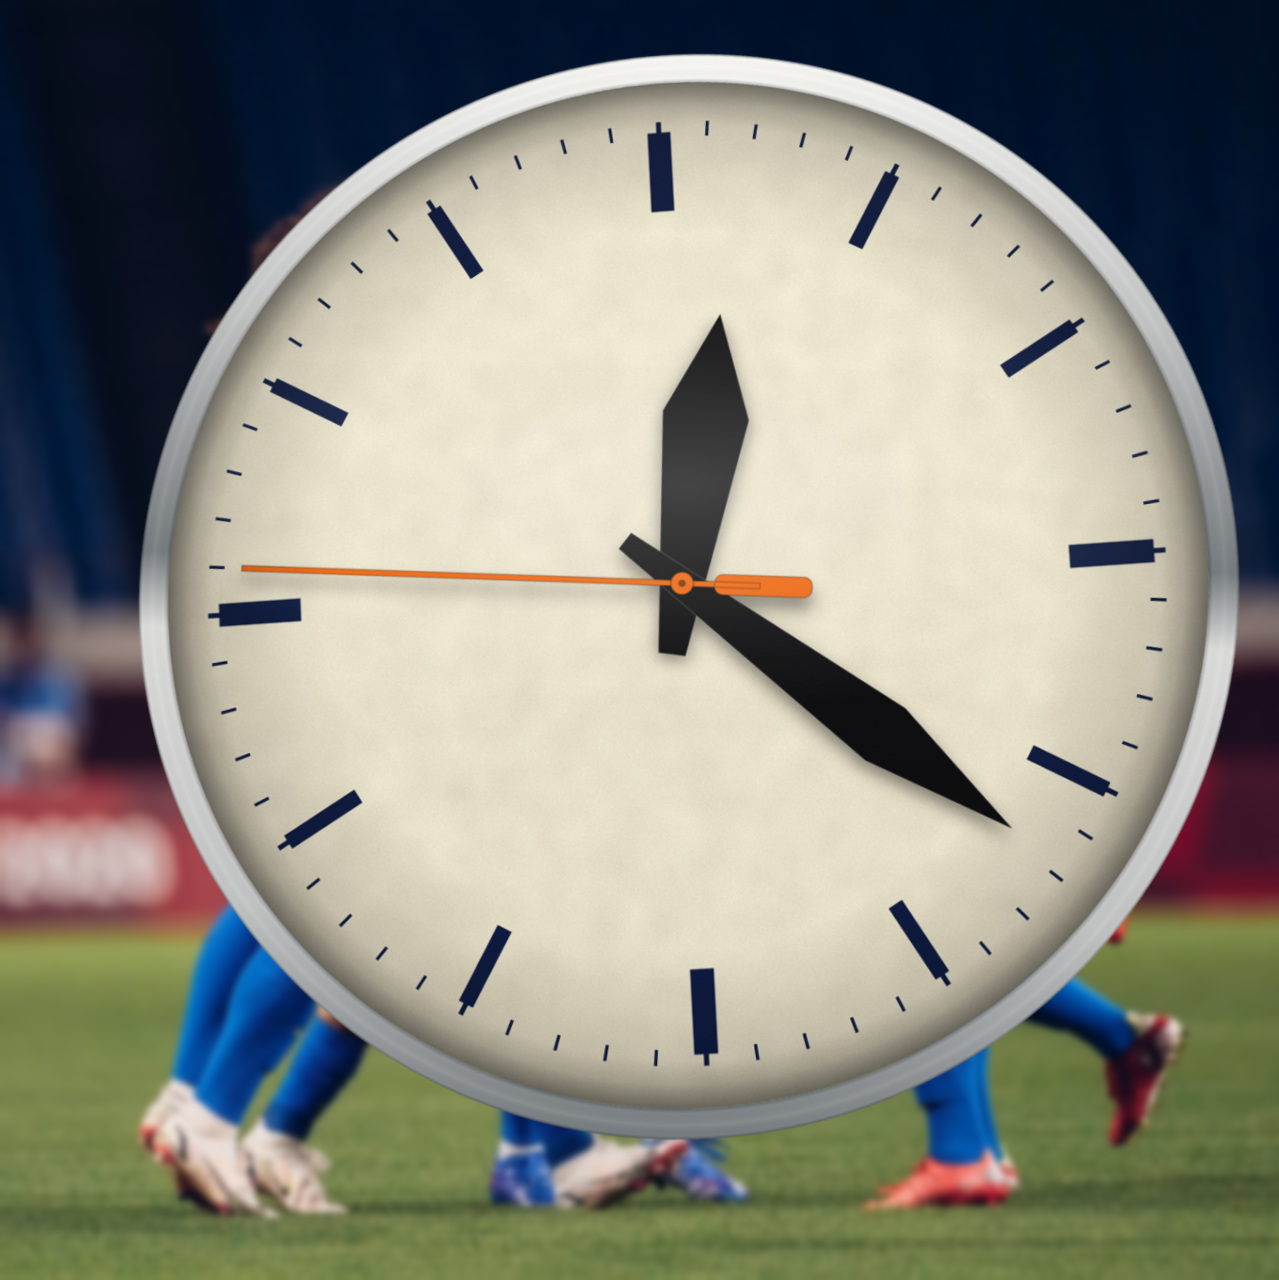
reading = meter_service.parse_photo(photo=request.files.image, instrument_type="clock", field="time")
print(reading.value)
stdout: 12:21:46
